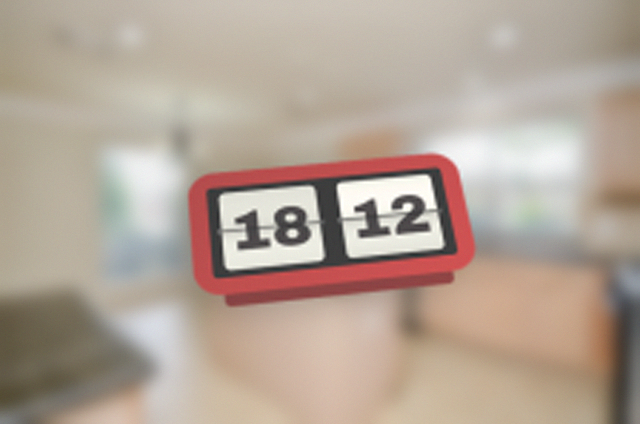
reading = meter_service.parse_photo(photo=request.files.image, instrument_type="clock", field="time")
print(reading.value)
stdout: 18:12
